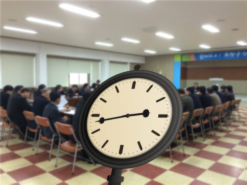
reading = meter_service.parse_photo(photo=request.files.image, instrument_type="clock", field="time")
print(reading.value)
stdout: 2:43
